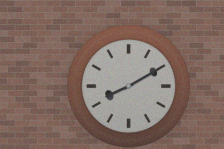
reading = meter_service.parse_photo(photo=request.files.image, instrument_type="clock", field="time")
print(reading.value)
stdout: 8:10
